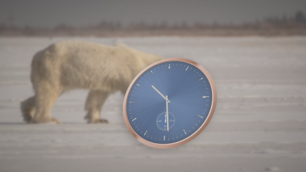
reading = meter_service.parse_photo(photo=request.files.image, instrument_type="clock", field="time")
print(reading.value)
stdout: 10:29
